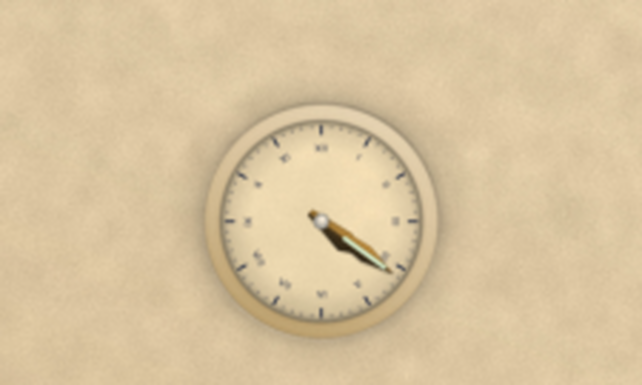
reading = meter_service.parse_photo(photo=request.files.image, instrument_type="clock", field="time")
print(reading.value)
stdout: 4:21
